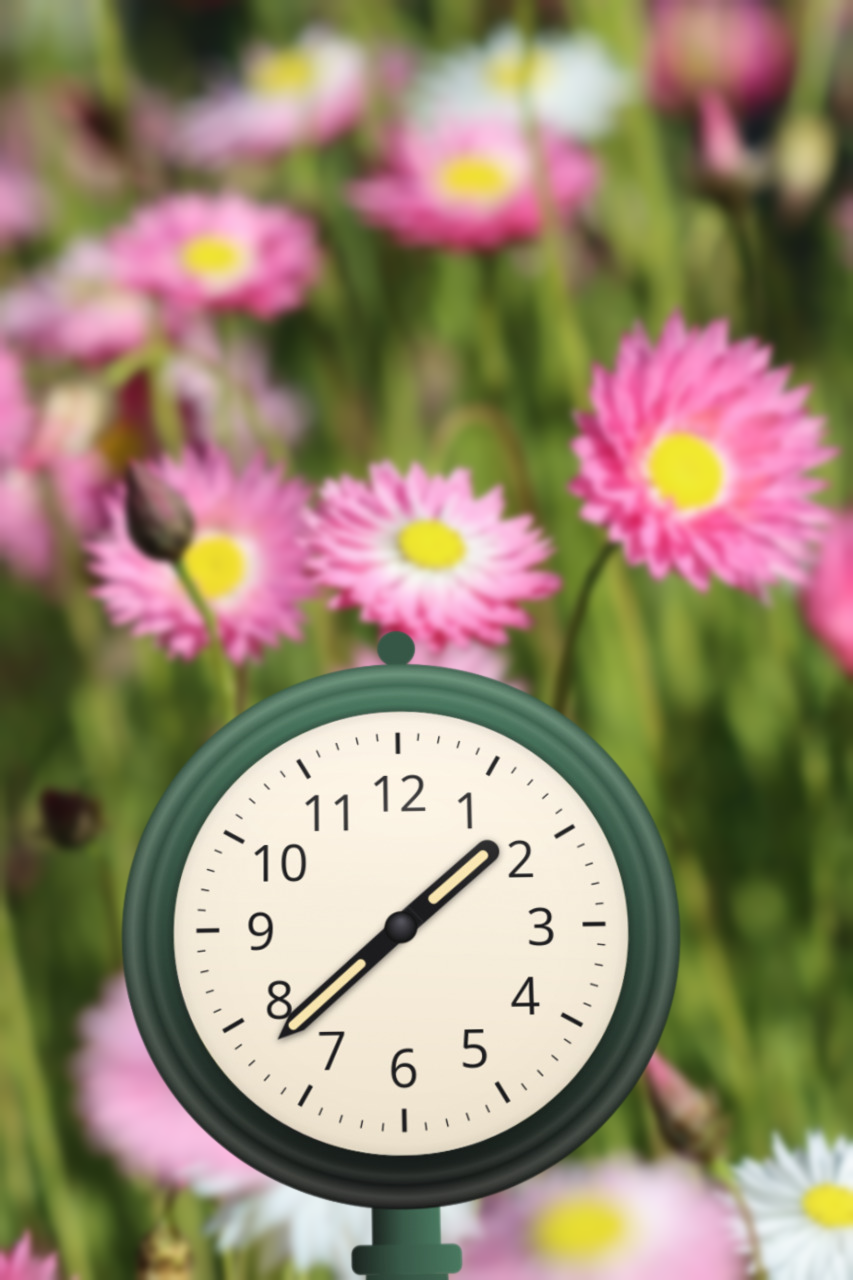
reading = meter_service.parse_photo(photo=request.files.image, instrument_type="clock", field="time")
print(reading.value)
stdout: 1:38
